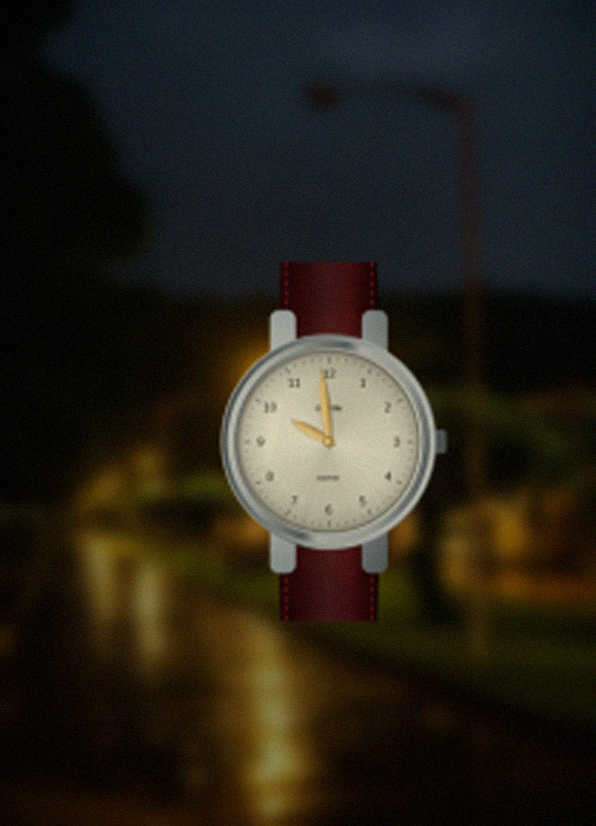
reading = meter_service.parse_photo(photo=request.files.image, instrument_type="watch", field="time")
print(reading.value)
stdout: 9:59
